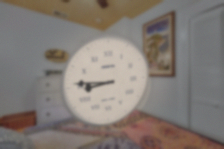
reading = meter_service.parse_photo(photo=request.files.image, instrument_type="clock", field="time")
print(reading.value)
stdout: 8:46
